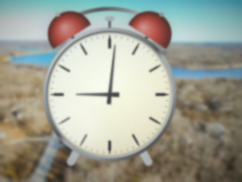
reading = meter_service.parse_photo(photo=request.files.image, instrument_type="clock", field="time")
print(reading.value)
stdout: 9:01
